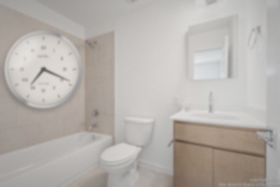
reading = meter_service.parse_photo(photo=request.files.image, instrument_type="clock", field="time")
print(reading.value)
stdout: 7:19
